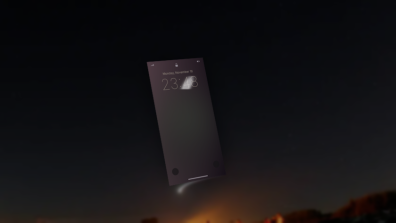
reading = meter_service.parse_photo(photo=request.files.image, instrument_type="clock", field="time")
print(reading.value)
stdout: 23:48
